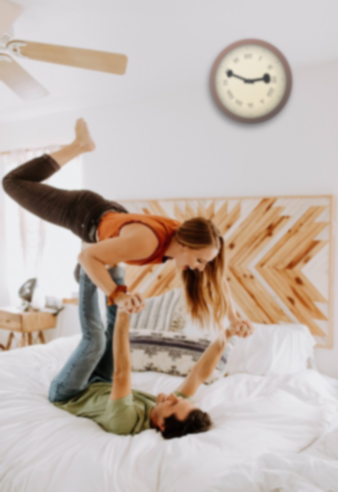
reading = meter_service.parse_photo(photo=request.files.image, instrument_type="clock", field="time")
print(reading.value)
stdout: 2:49
